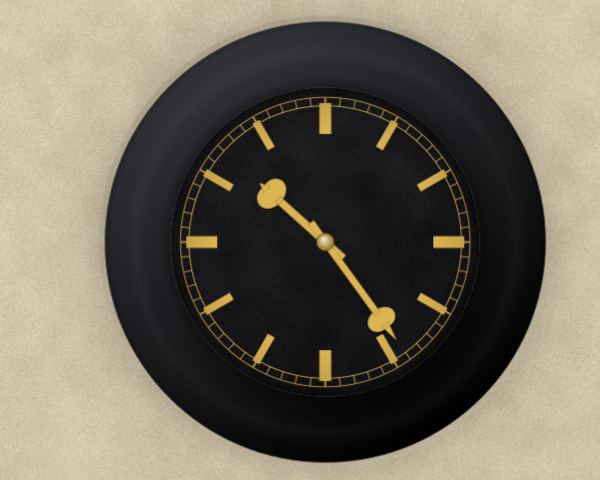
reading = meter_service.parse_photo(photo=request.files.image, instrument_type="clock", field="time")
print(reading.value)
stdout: 10:24
